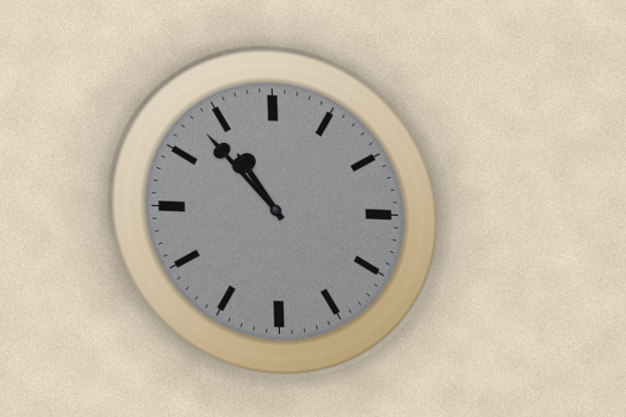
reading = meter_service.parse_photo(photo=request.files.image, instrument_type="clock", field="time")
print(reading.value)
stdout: 10:53
